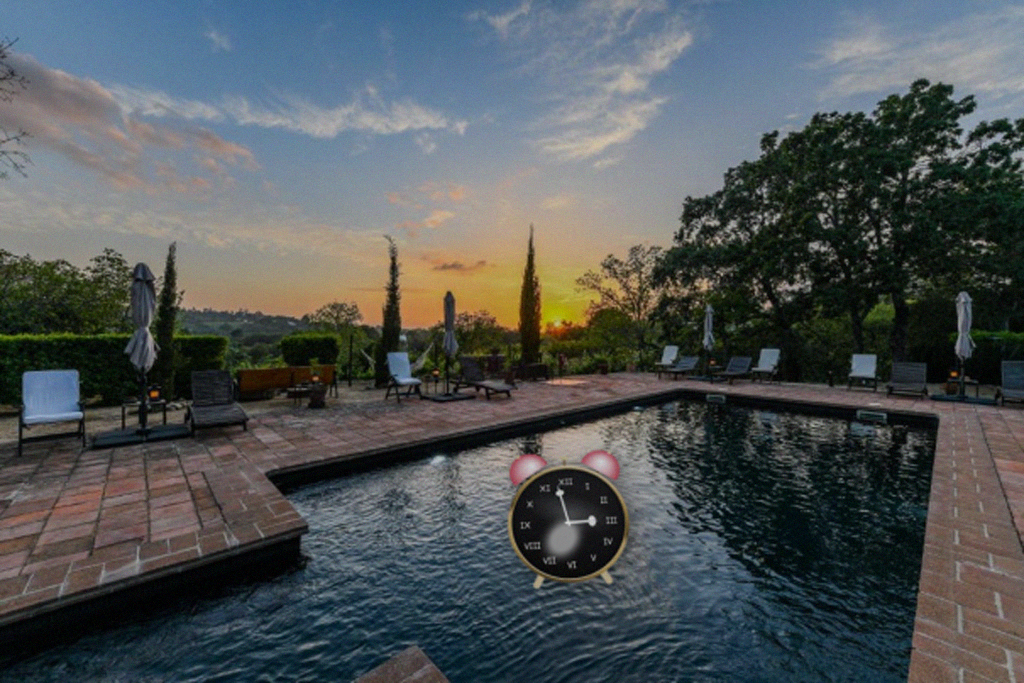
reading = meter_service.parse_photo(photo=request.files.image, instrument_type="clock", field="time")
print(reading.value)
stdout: 2:58
